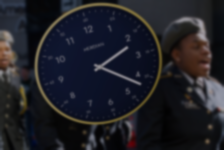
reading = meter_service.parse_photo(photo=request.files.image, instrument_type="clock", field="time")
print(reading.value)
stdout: 2:22
